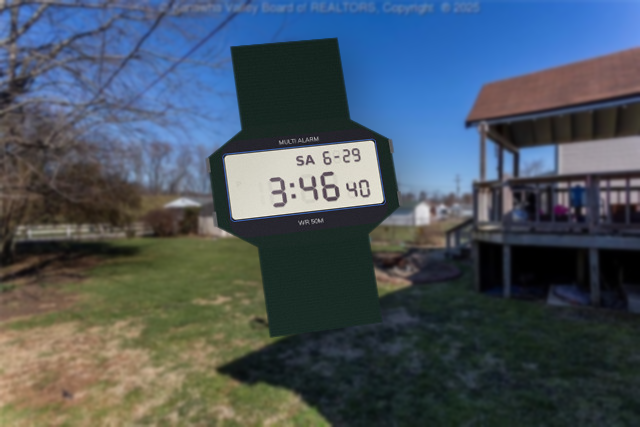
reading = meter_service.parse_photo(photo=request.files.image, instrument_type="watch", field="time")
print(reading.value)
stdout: 3:46:40
